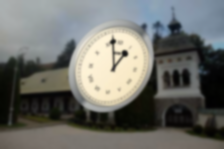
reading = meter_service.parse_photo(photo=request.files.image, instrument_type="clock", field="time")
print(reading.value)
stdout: 12:57
